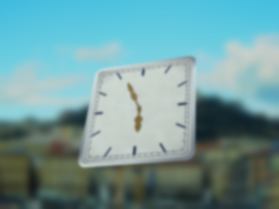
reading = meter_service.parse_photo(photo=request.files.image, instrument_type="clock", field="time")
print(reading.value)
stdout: 5:56
